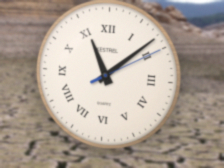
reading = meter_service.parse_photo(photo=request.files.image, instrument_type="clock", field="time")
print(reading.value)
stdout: 11:08:10
